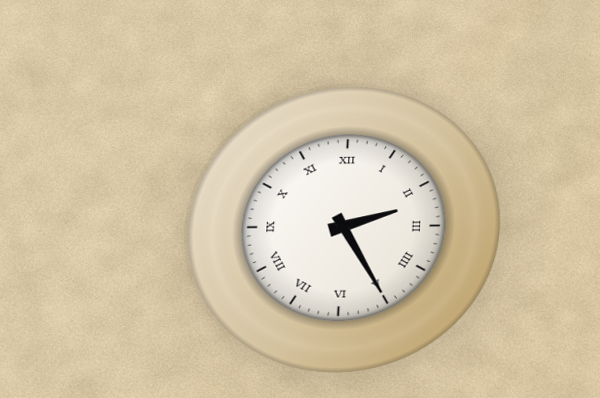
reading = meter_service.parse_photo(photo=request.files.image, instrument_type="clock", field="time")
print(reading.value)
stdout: 2:25
